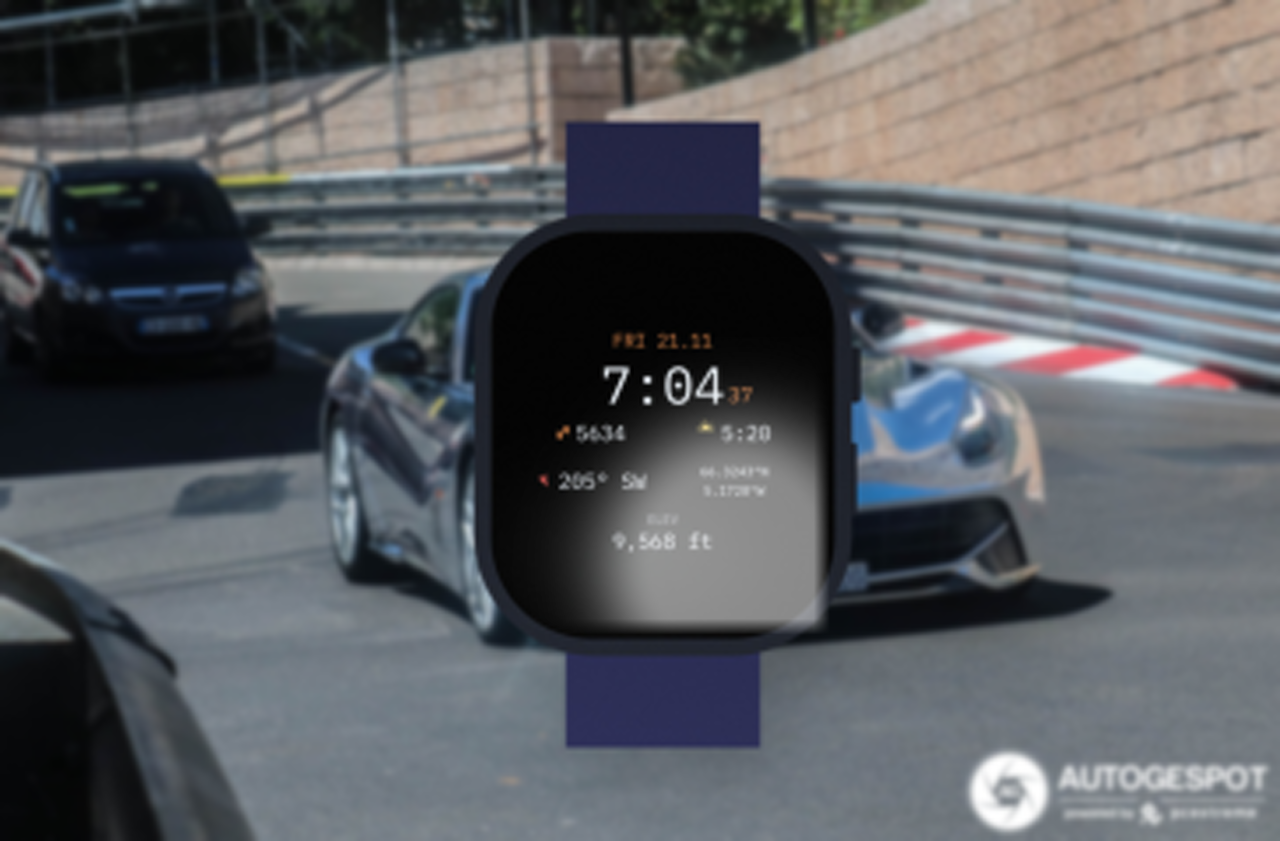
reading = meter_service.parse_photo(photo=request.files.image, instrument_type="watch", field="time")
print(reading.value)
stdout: 7:04
